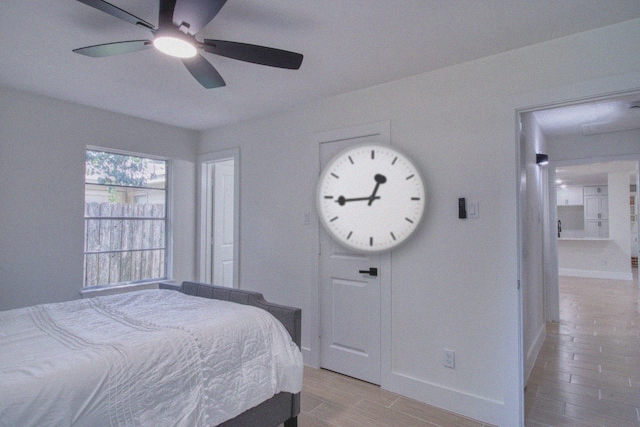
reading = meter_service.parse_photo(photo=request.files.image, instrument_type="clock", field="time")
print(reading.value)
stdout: 12:44
